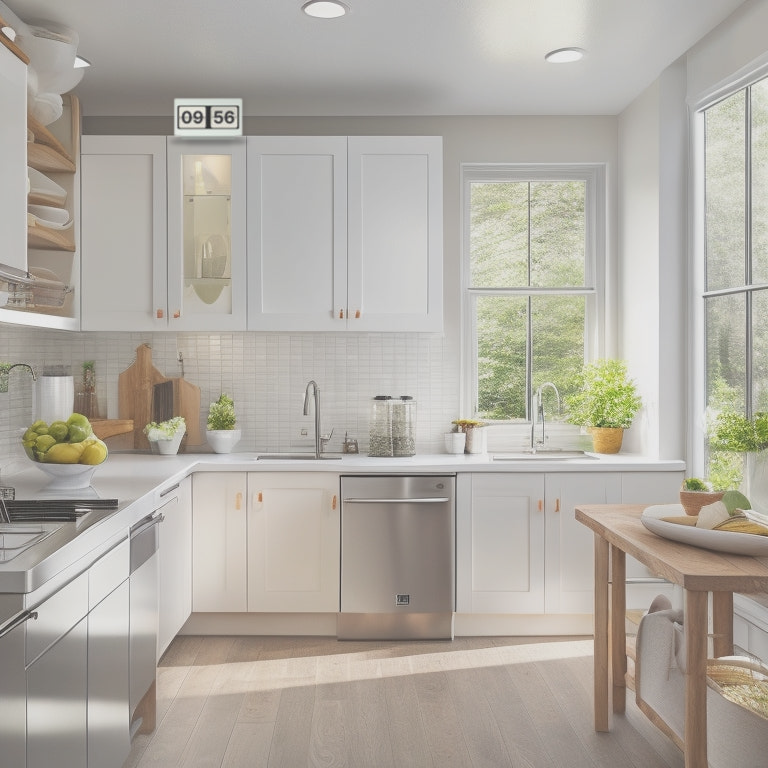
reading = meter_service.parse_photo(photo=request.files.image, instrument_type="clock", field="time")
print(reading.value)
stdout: 9:56
